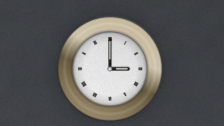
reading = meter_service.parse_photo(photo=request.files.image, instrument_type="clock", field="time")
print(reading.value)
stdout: 3:00
